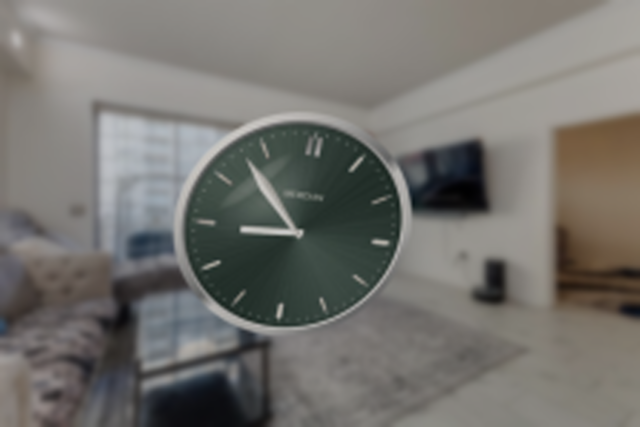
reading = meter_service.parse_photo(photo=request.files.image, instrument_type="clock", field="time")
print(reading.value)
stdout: 8:53
